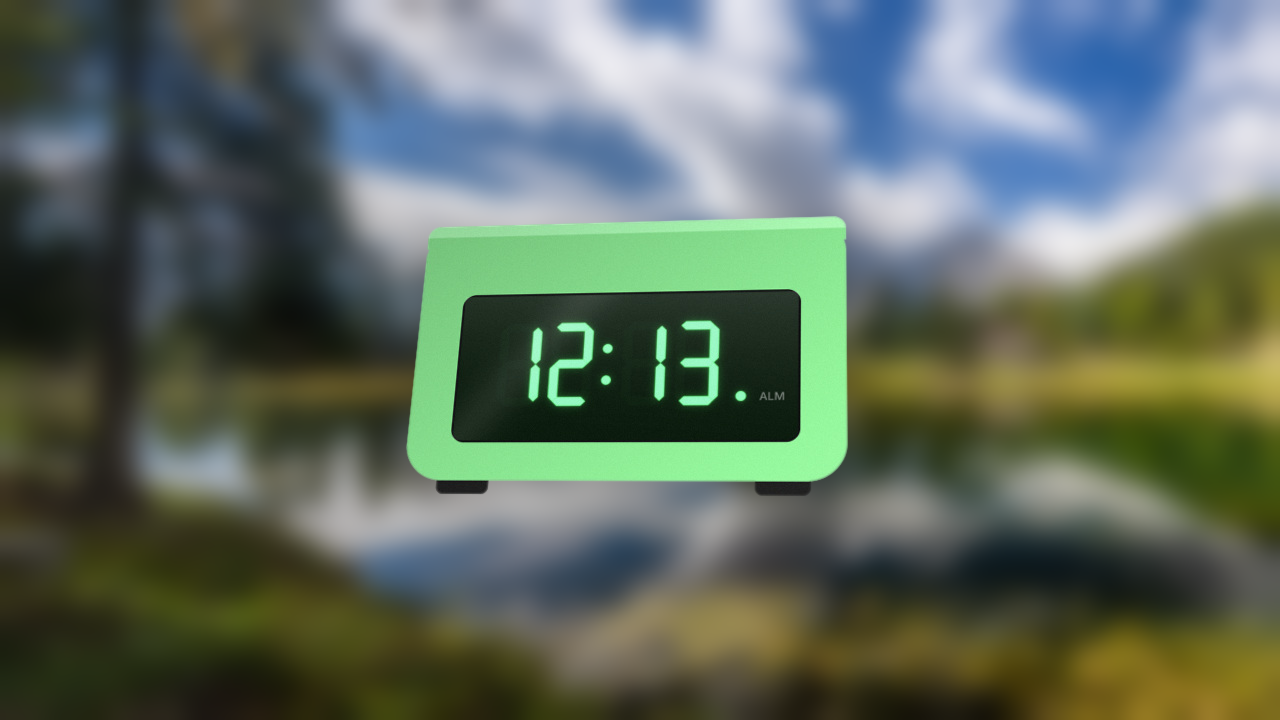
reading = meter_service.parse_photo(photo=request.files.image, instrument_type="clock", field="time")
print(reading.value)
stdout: 12:13
